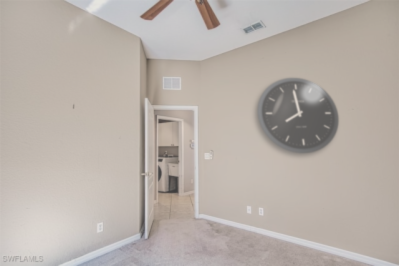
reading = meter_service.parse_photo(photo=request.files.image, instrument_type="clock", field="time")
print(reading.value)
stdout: 7:59
